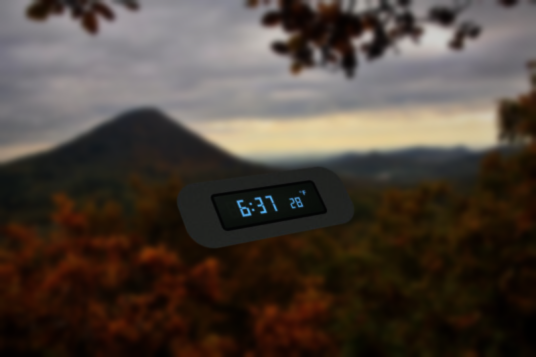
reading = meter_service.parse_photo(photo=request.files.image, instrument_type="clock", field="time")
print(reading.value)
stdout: 6:37
